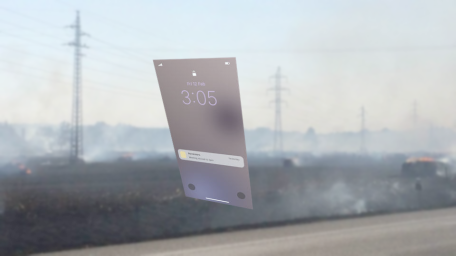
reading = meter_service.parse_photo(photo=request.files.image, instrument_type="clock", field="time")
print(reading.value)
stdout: 3:05
